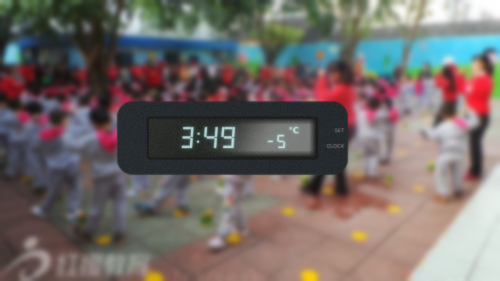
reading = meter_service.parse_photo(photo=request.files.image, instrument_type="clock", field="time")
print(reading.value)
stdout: 3:49
